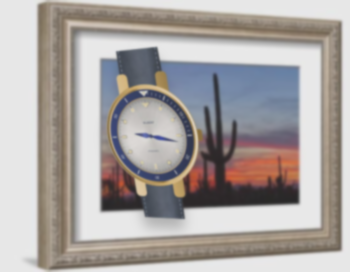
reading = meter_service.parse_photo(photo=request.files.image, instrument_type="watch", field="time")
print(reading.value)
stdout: 9:17
